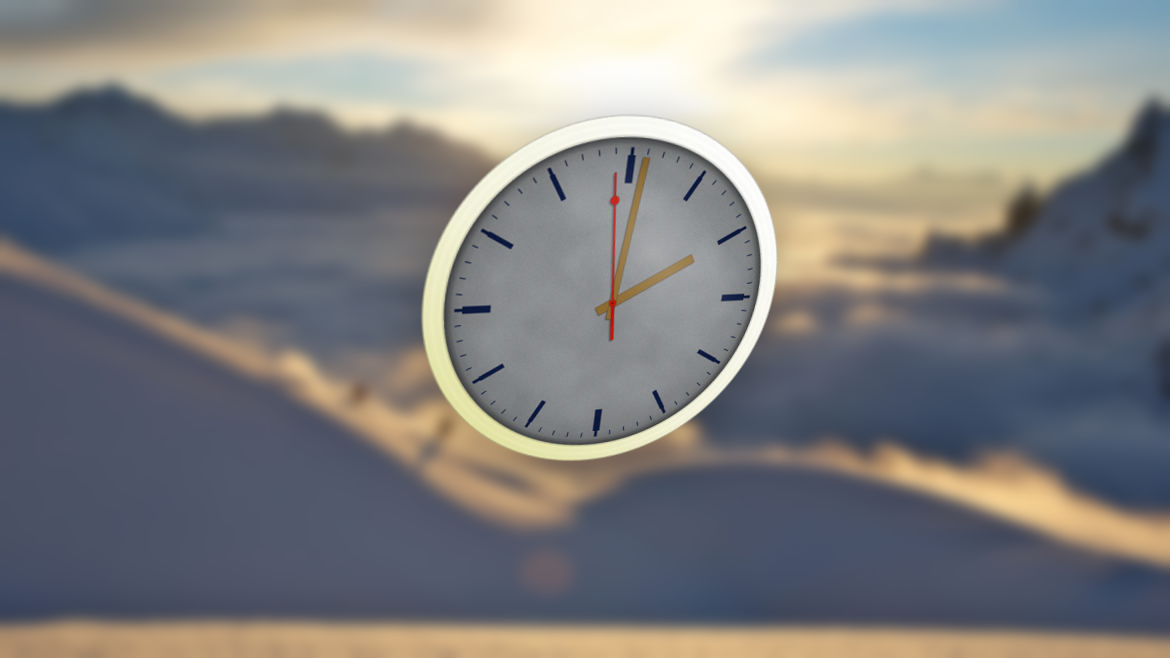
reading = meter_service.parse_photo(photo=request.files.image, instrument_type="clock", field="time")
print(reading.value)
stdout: 2:00:59
